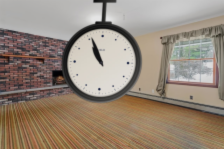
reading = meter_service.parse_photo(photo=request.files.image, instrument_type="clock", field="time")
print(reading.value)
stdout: 10:56
